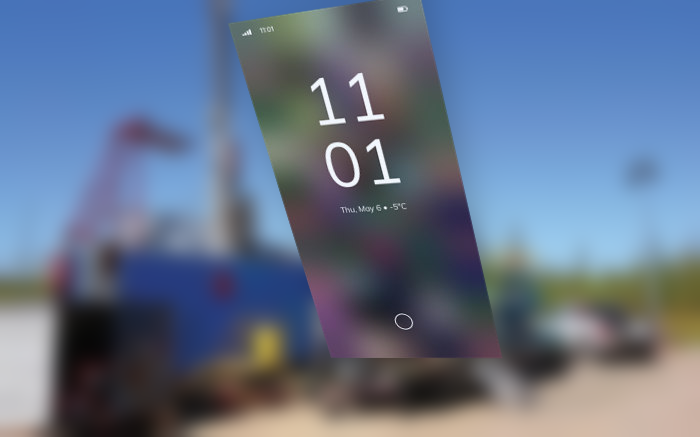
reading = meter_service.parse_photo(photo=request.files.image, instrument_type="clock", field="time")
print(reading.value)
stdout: 11:01
